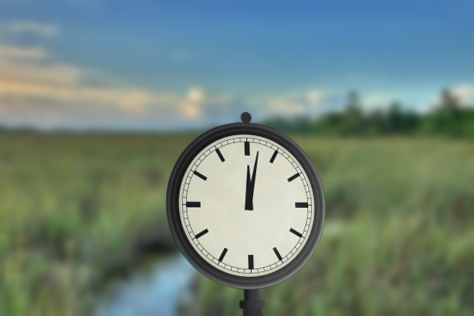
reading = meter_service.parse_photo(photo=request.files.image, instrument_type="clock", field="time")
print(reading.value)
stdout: 12:02
